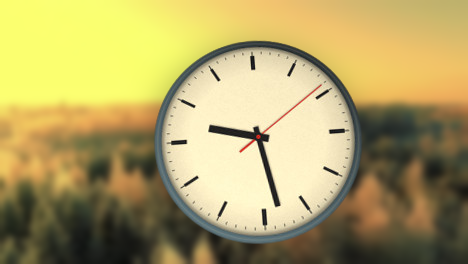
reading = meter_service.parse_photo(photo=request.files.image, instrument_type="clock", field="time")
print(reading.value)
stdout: 9:28:09
